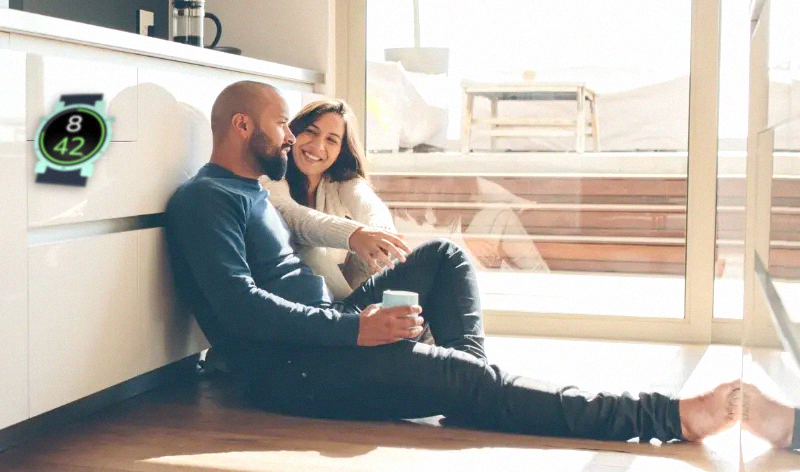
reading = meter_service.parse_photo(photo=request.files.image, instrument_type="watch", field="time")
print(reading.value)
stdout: 8:42
